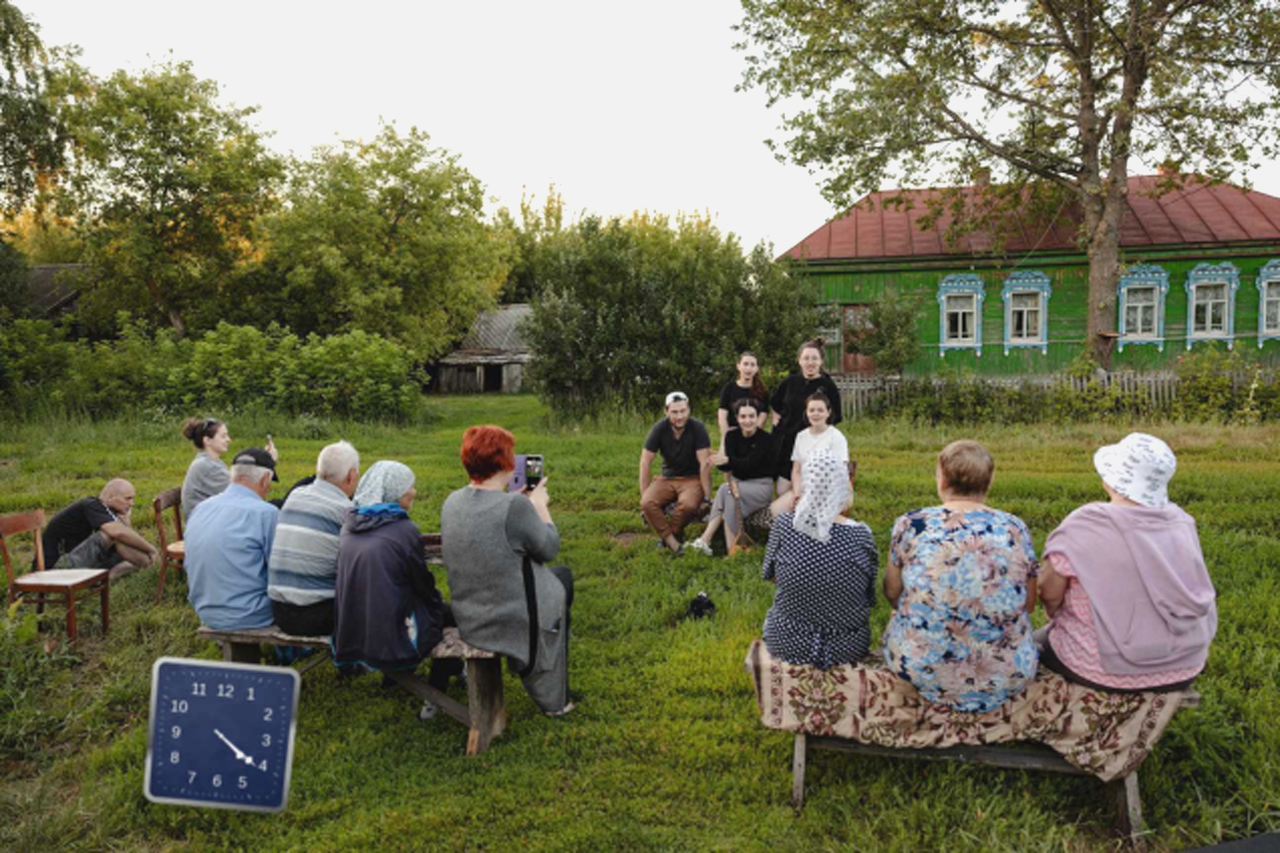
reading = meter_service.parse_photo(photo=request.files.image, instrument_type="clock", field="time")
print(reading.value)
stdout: 4:21
